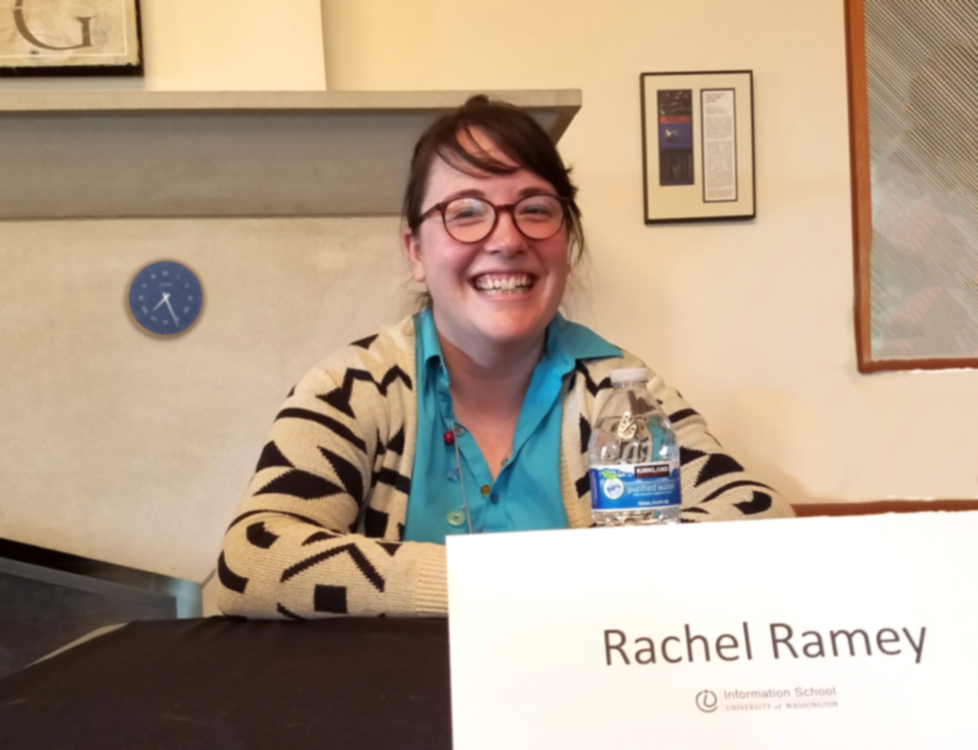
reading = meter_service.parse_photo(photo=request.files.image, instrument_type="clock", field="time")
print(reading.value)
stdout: 7:26
